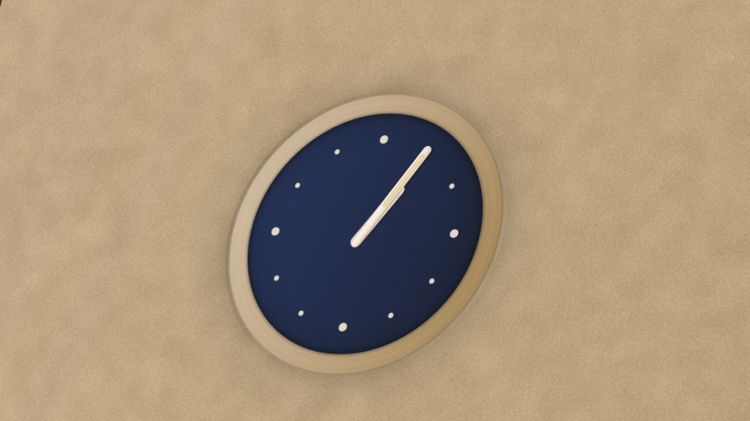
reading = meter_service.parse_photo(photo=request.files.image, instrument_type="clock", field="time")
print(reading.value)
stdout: 1:05
